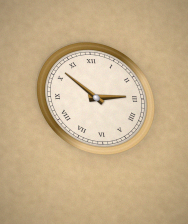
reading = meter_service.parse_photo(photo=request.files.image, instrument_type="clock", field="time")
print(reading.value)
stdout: 2:52
